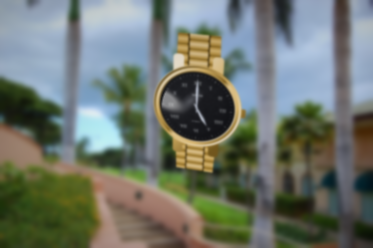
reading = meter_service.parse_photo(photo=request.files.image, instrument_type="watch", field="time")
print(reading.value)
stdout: 5:00
